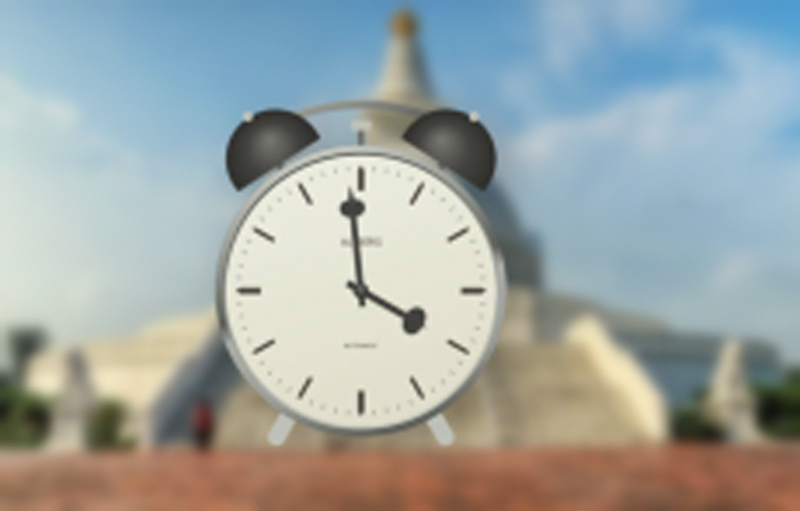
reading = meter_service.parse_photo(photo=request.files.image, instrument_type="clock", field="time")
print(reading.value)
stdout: 3:59
